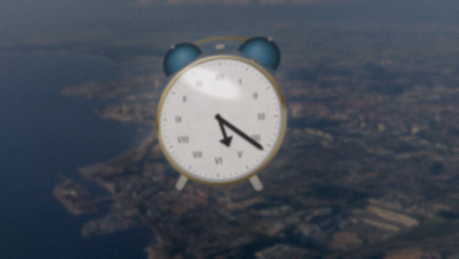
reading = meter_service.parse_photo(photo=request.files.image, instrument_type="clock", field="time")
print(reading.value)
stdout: 5:21
